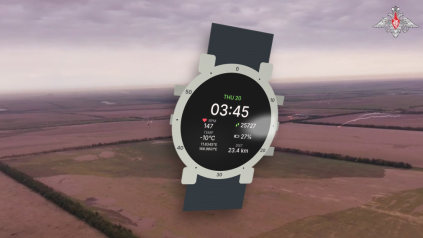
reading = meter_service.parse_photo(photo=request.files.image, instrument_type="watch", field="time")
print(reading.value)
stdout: 3:45
